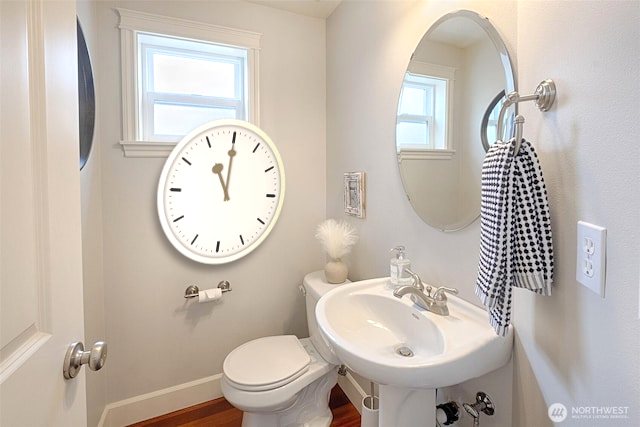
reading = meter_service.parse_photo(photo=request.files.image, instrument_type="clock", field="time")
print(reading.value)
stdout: 11:00
